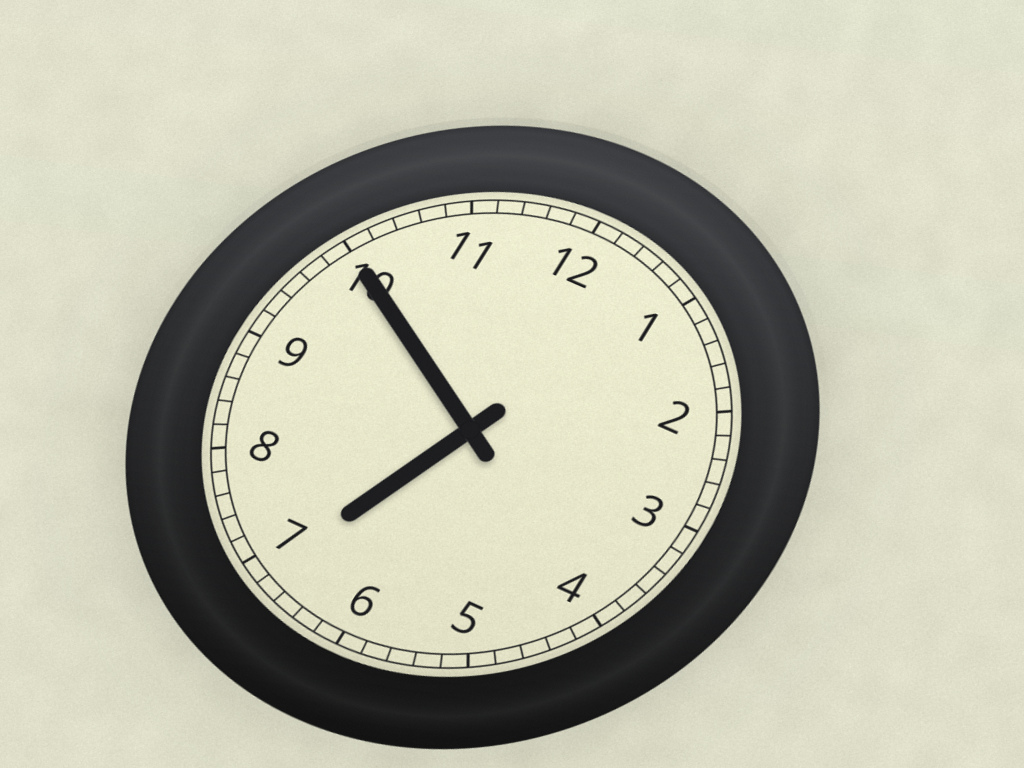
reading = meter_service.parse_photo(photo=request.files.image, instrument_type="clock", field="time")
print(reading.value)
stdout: 6:50
